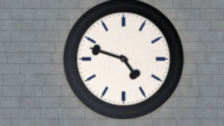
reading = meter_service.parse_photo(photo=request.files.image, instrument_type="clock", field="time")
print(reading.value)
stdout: 4:48
